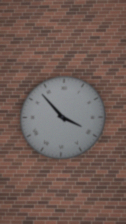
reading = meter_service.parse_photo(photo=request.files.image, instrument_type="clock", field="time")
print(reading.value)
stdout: 3:53
